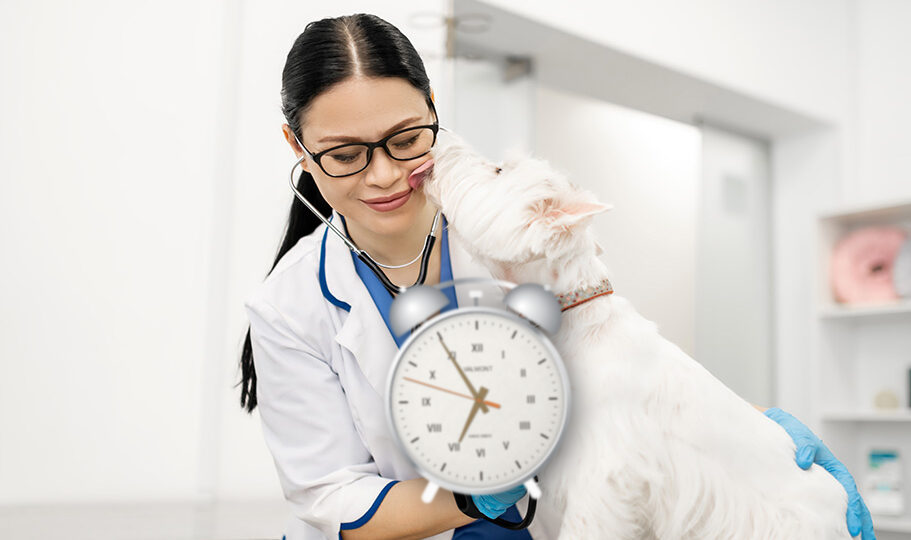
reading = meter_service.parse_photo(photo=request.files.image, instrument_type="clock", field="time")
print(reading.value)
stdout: 6:54:48
